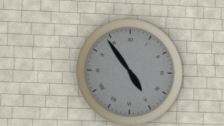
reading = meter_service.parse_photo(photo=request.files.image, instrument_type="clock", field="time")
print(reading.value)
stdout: 4:54
